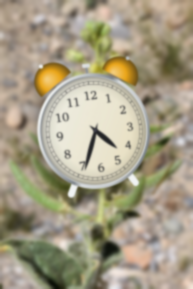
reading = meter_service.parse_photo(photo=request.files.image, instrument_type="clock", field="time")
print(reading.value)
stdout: 4:34
